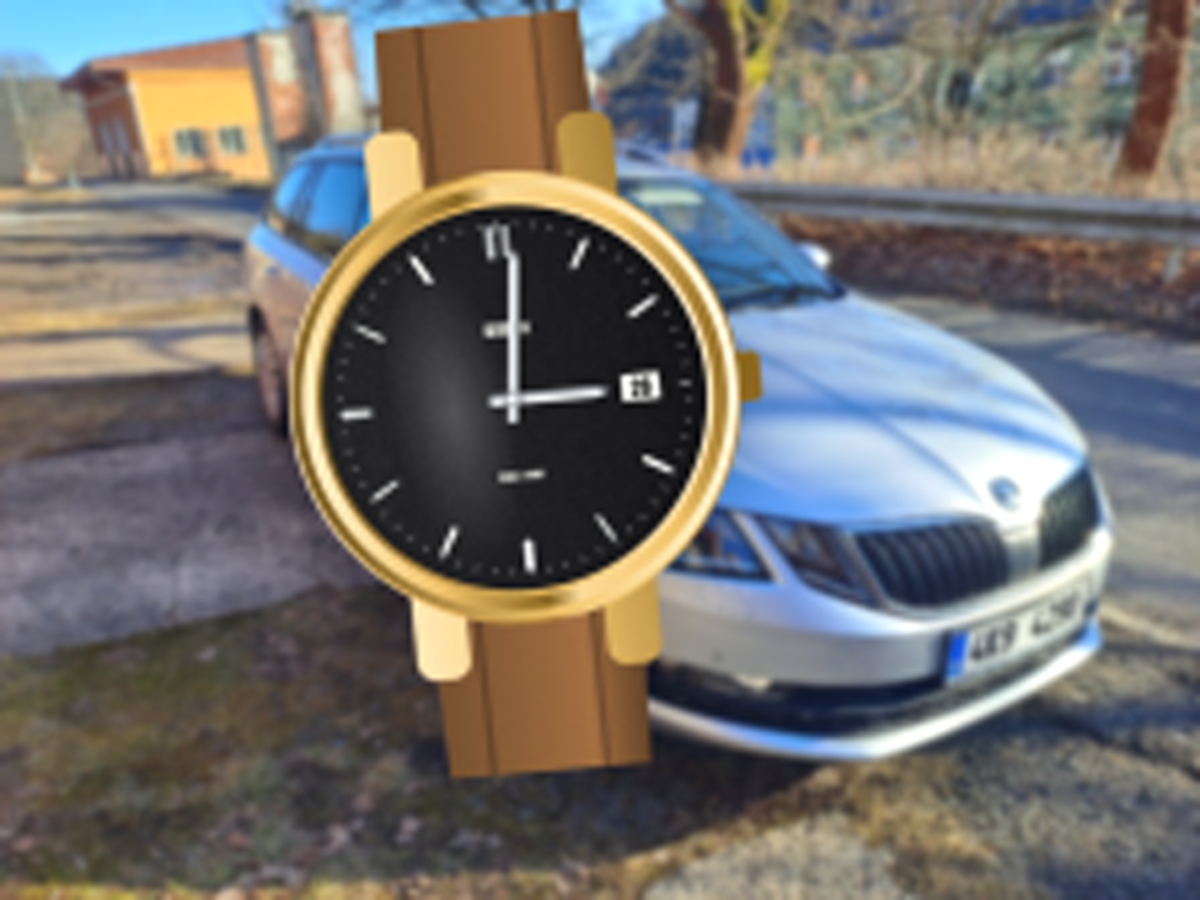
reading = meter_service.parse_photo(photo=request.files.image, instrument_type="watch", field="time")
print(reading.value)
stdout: 3:01
